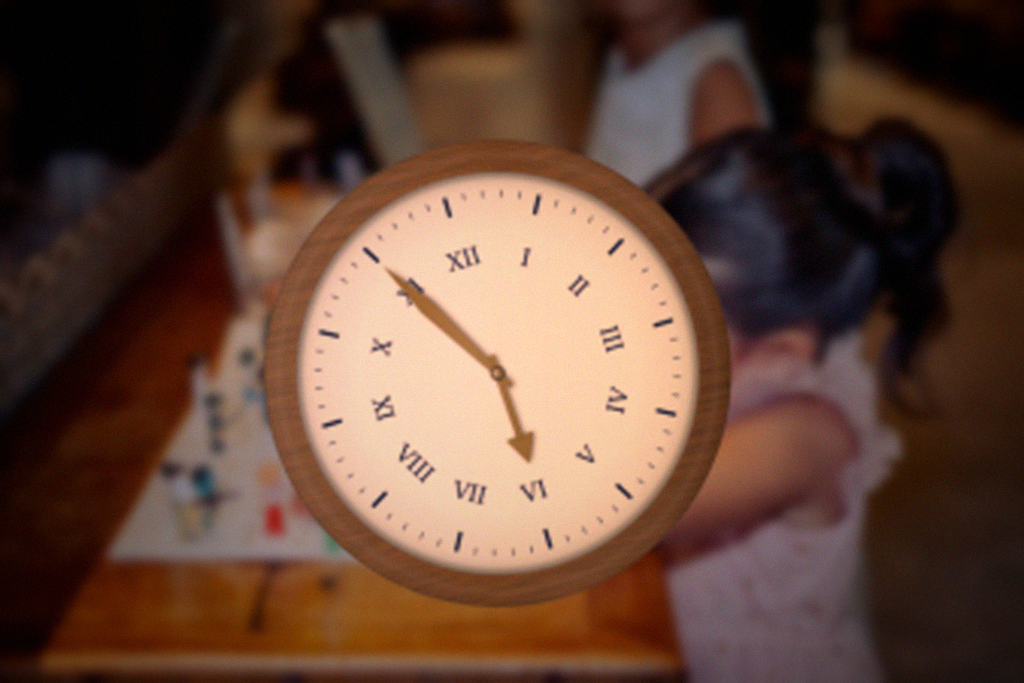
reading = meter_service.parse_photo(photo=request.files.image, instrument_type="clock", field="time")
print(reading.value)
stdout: 5:55
